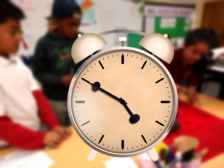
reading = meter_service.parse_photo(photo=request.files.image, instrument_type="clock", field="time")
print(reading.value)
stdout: 4:50
